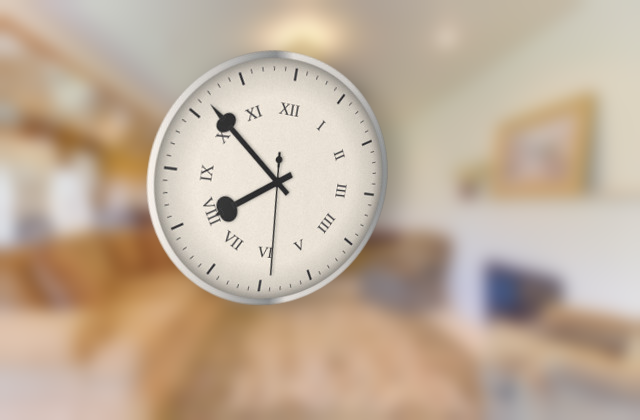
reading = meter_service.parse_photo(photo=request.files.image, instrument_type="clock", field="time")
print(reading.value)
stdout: 7:51:29
